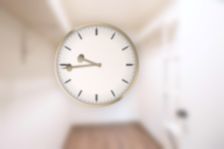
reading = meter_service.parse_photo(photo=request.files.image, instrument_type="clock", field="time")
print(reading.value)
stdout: 9:44
